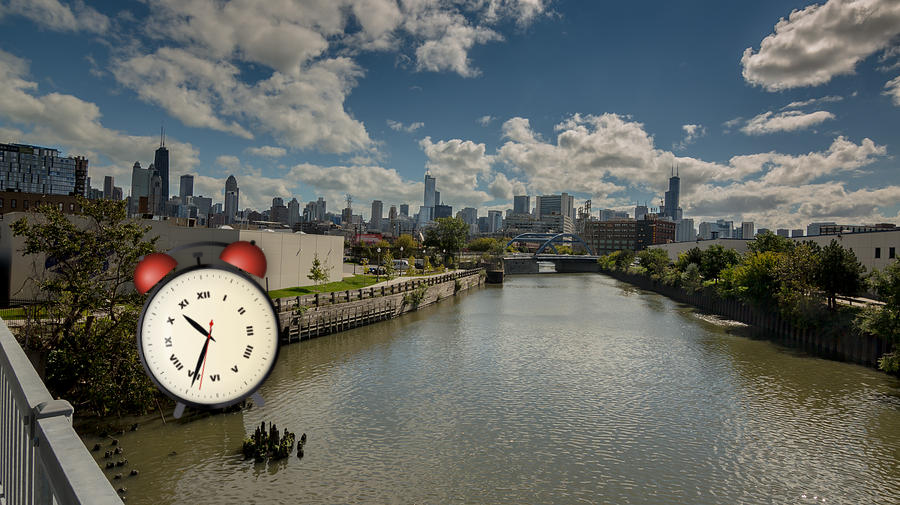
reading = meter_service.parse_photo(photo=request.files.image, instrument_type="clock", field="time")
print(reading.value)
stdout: 10:34:33
